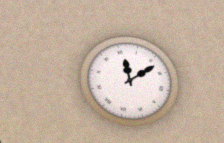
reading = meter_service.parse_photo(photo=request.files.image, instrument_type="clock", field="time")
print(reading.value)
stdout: 12:12
